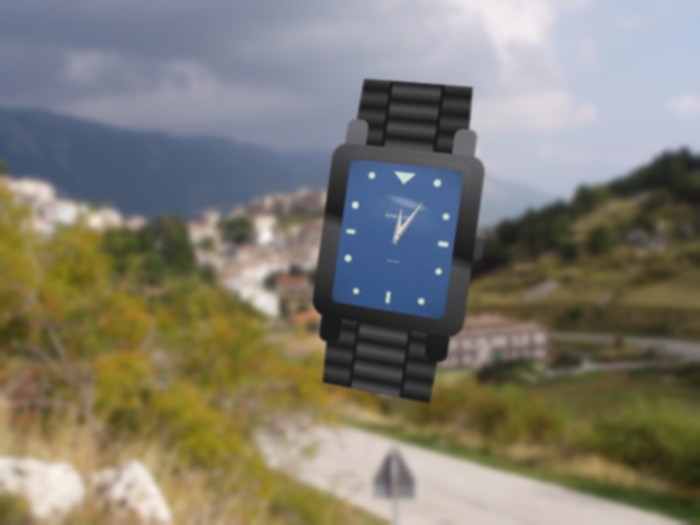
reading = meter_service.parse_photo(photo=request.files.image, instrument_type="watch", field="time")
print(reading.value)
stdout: 12:05
